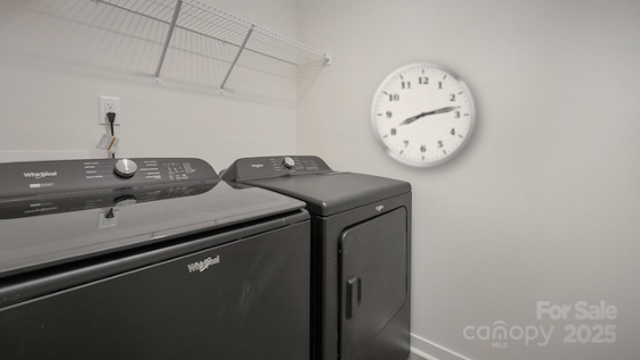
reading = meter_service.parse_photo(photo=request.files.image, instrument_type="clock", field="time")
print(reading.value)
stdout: 8:13
